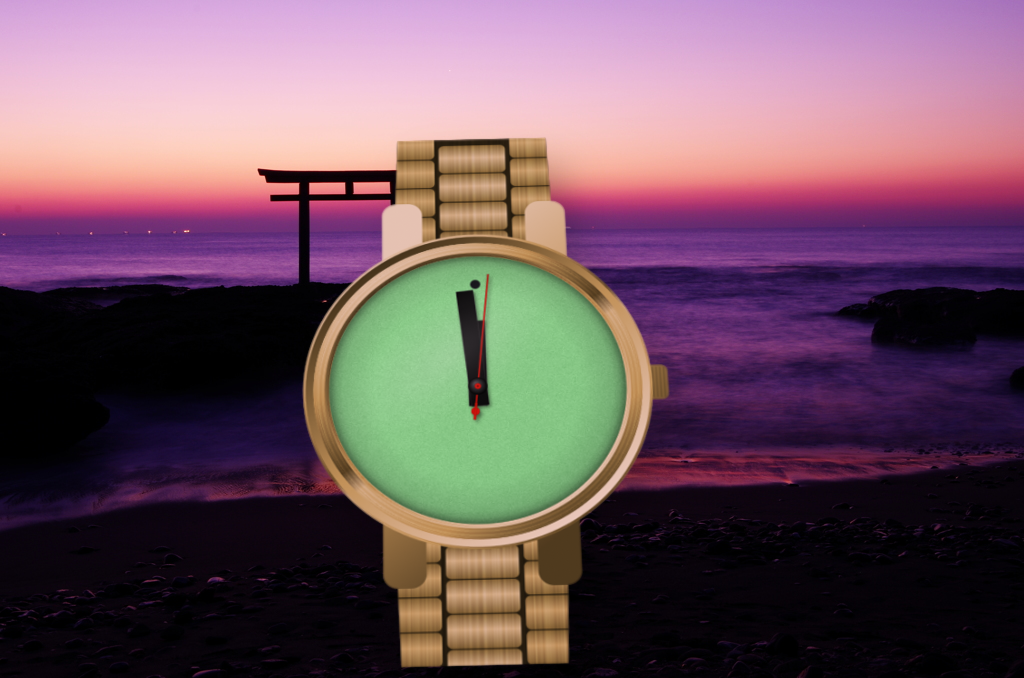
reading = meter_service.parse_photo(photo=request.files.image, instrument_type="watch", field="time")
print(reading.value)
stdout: 11:59:01
